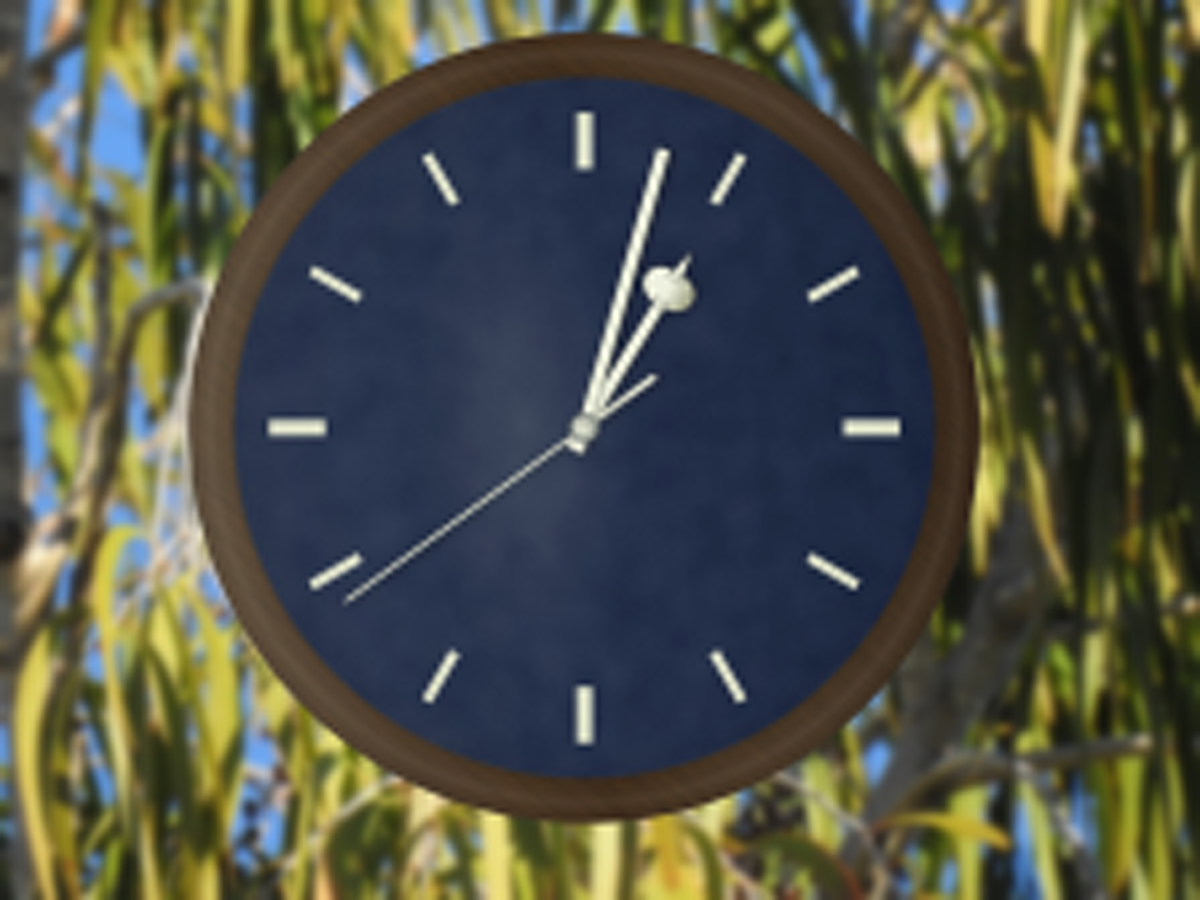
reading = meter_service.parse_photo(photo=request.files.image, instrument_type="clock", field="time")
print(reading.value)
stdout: 1:02:39
